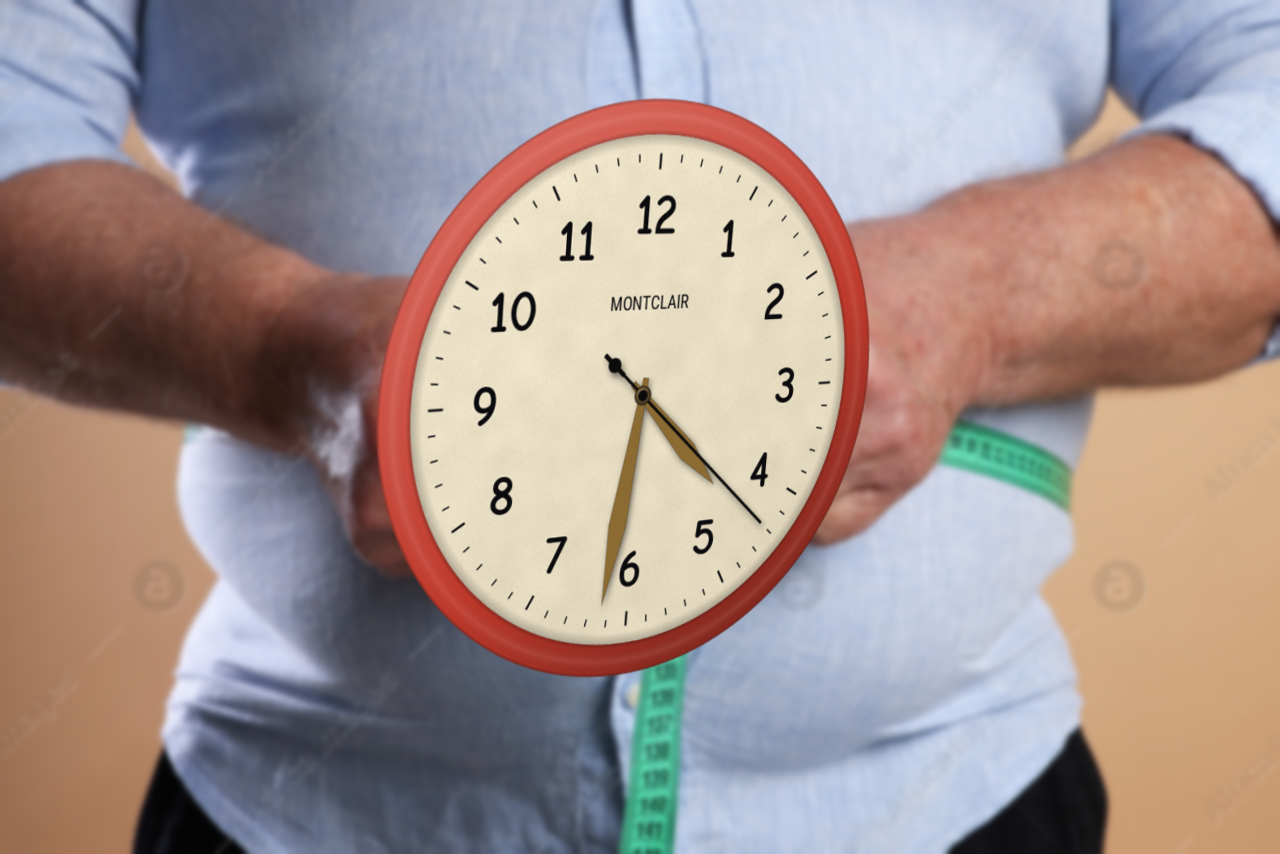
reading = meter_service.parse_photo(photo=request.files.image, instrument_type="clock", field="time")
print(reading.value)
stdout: 4:31:22
